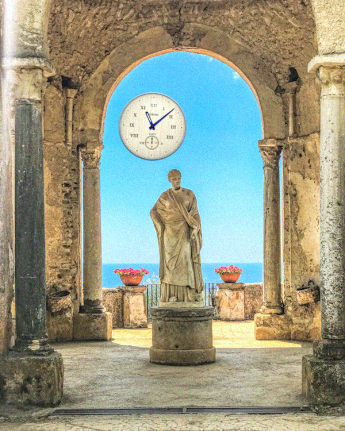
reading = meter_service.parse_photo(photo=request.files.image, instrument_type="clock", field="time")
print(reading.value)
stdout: 11:08
